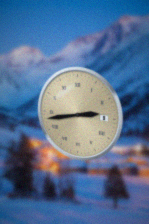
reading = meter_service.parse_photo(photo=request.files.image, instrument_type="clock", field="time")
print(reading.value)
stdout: 2:43
